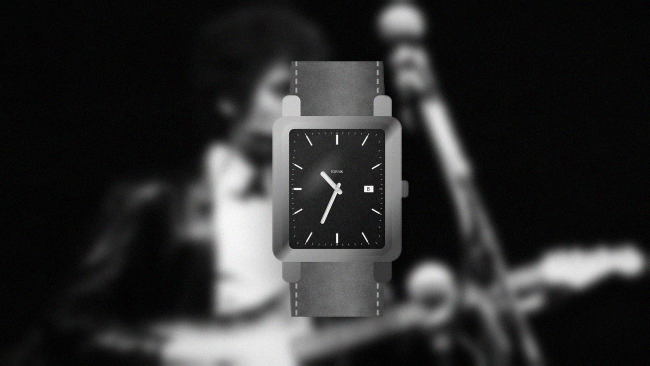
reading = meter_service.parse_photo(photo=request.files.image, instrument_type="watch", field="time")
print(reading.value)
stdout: 10:34
